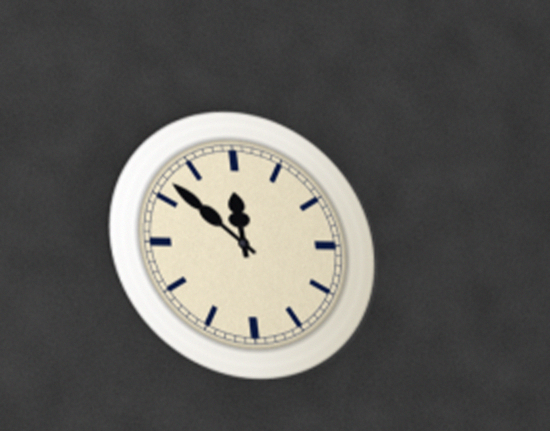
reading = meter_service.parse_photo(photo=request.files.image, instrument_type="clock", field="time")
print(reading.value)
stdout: 11:52
